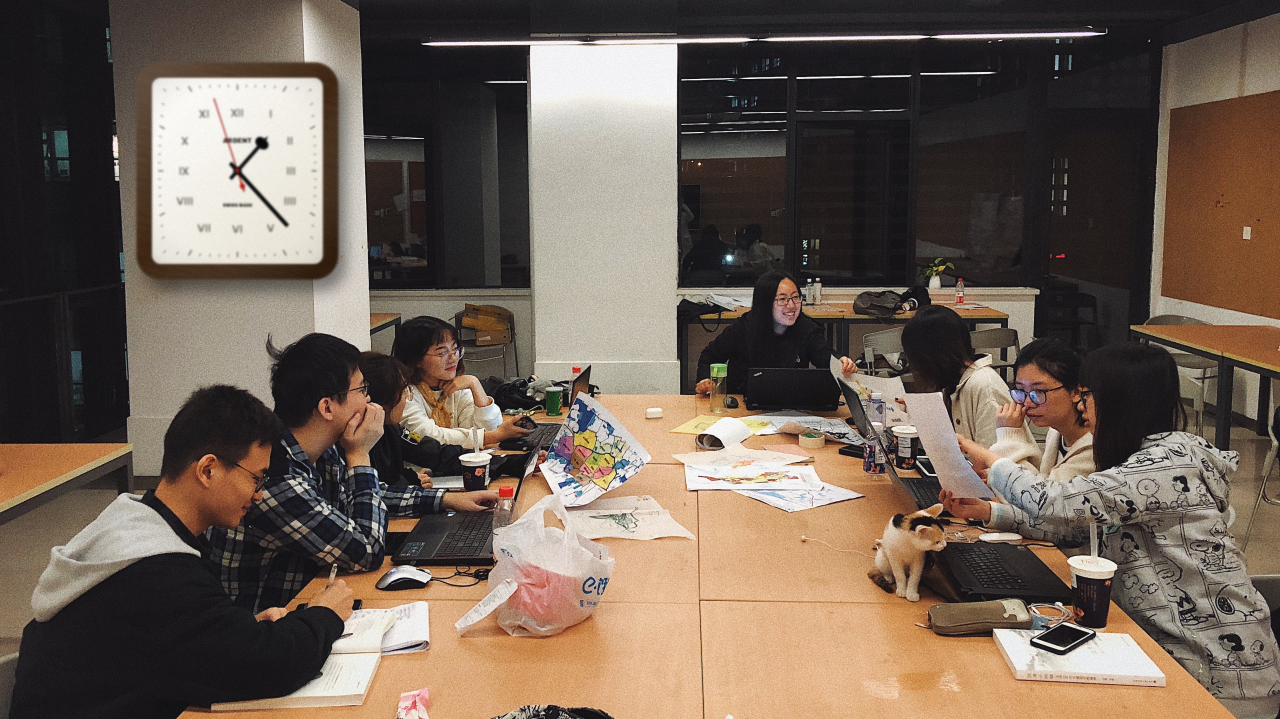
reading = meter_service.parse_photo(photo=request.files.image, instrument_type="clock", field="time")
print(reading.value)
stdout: 1:22:57
